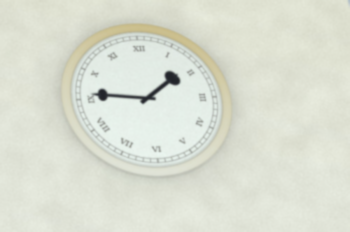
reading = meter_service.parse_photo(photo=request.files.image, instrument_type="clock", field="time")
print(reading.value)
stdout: 1:46
